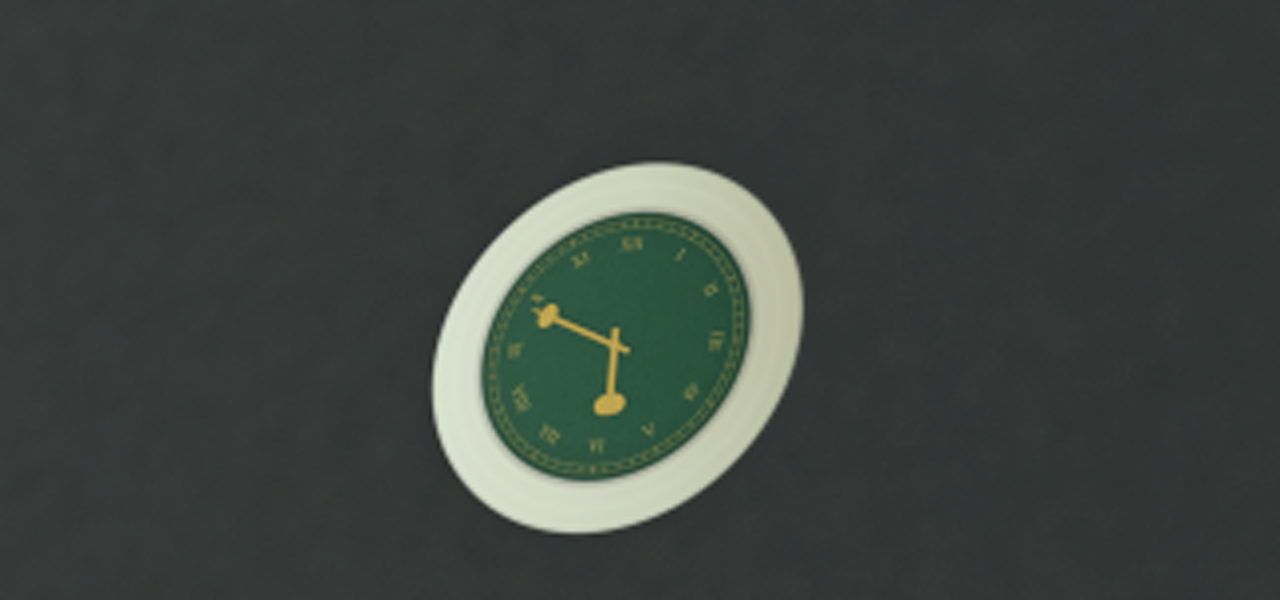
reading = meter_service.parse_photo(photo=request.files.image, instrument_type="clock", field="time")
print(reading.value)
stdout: 5:49
